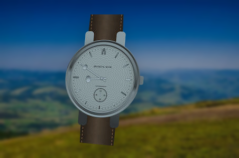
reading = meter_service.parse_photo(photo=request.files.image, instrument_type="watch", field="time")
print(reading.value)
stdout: 8:50
